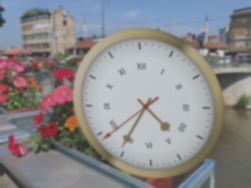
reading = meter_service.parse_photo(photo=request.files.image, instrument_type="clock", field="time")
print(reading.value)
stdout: 4:35:39
